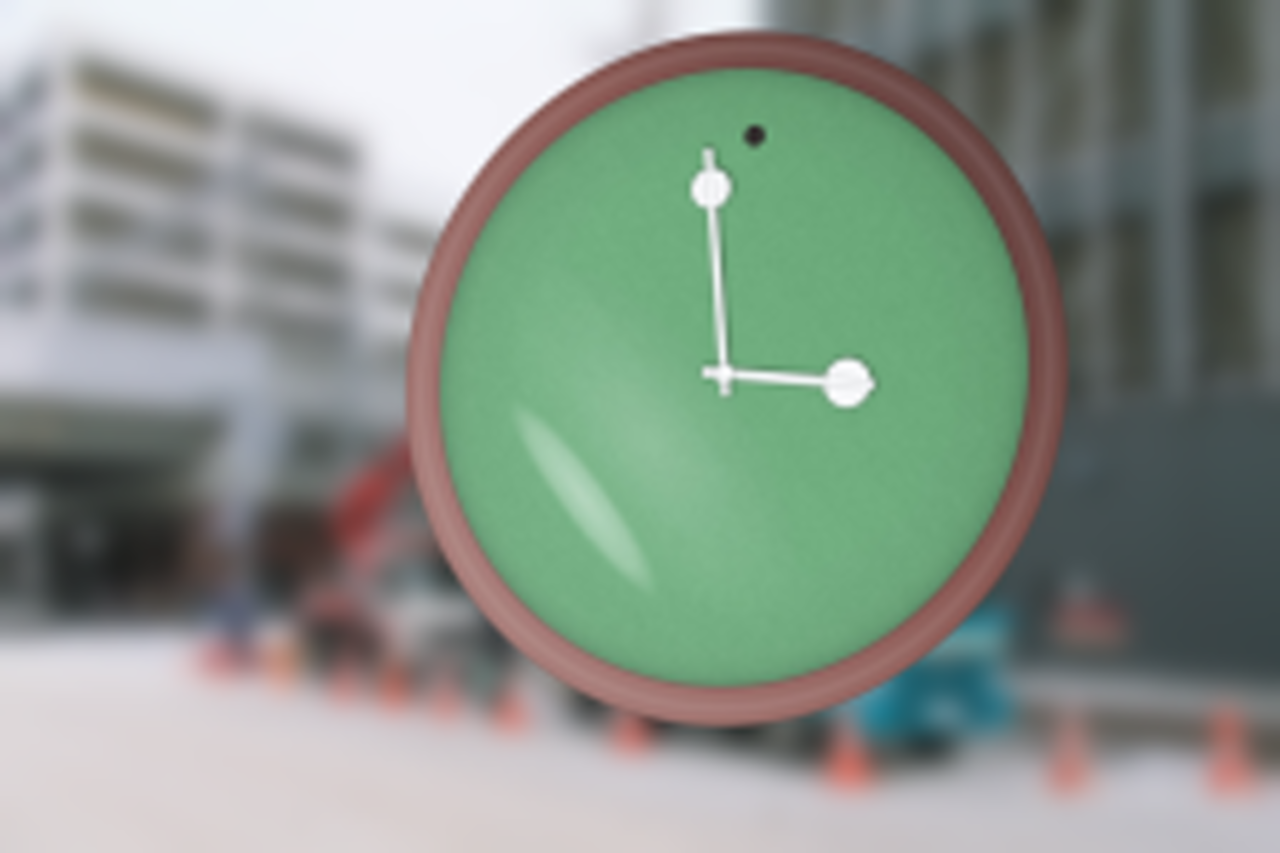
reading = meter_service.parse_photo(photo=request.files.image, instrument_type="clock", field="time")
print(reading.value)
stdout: 2:58
